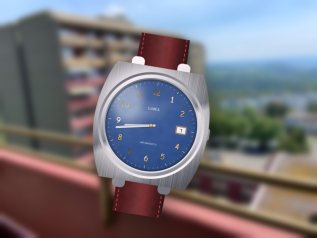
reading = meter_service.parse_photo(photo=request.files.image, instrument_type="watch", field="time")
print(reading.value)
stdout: 8:43
